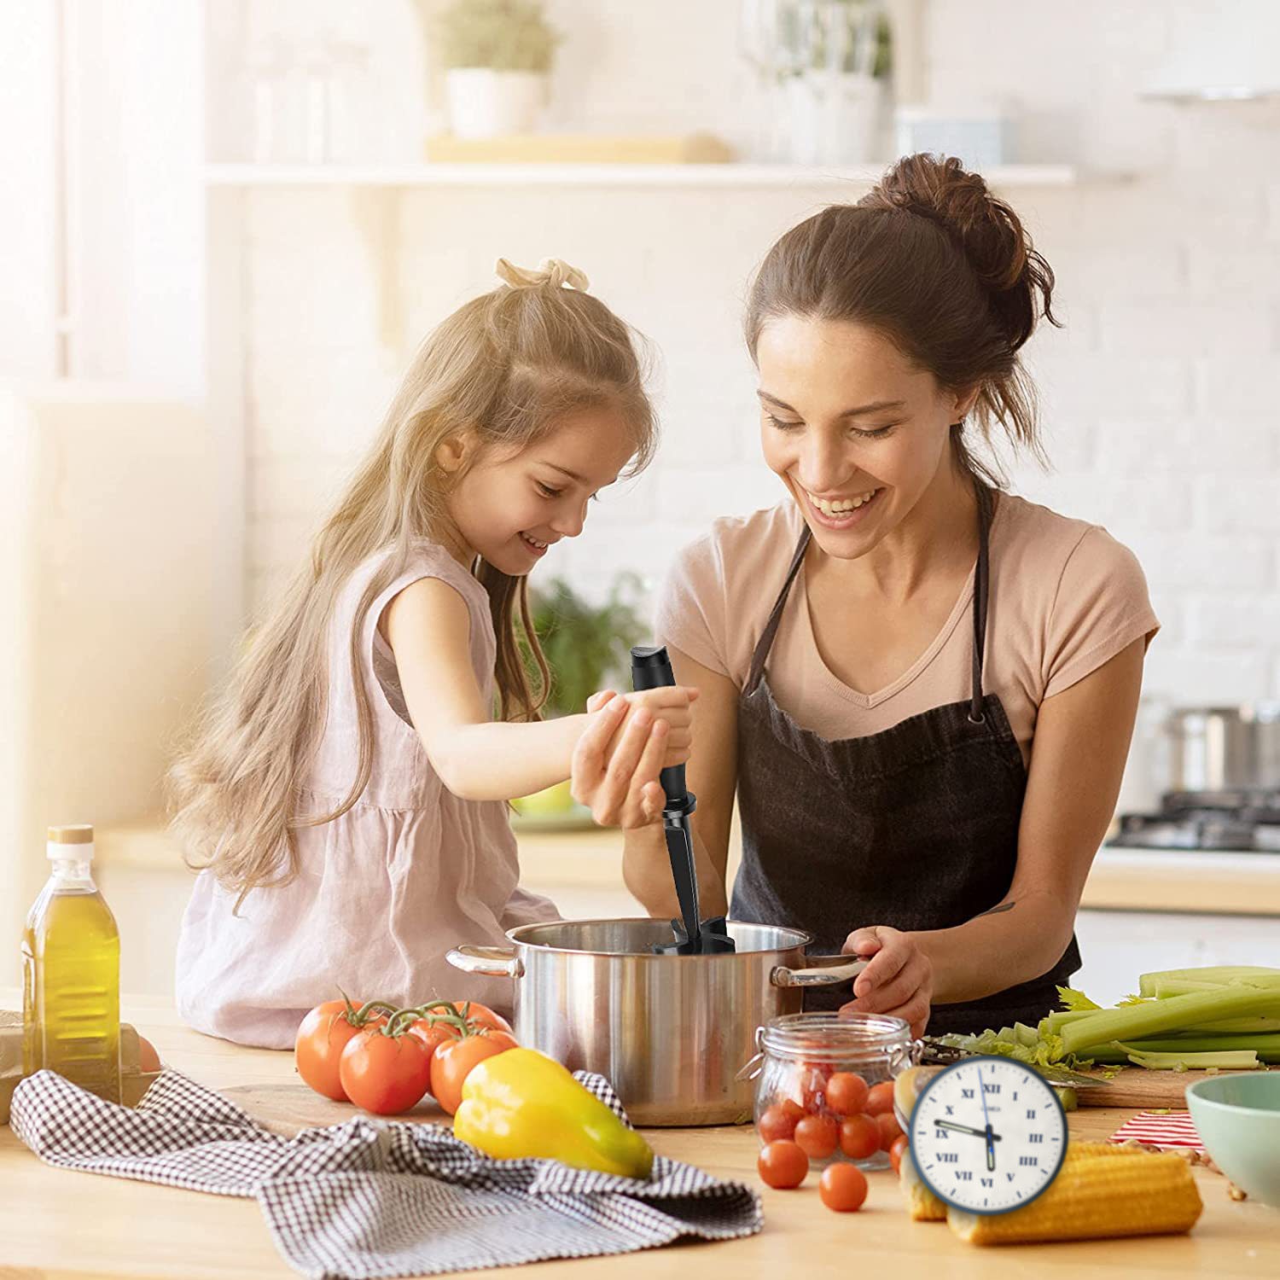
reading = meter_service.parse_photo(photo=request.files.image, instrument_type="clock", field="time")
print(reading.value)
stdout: 5:46:58
